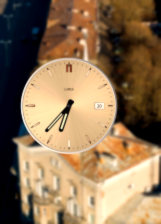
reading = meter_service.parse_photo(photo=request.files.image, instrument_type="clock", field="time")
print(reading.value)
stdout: 6:37
